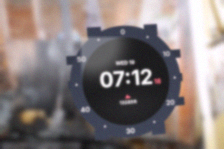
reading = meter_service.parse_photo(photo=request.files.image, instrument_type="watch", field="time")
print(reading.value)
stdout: 7:12
